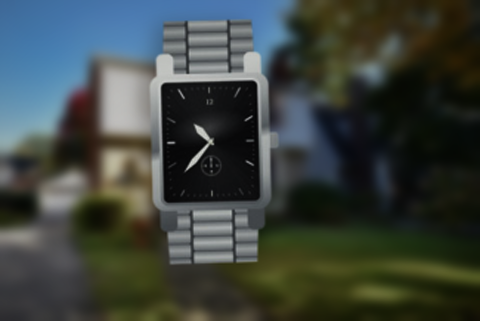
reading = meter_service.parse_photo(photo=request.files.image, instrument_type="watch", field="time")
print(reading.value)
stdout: 10:37
